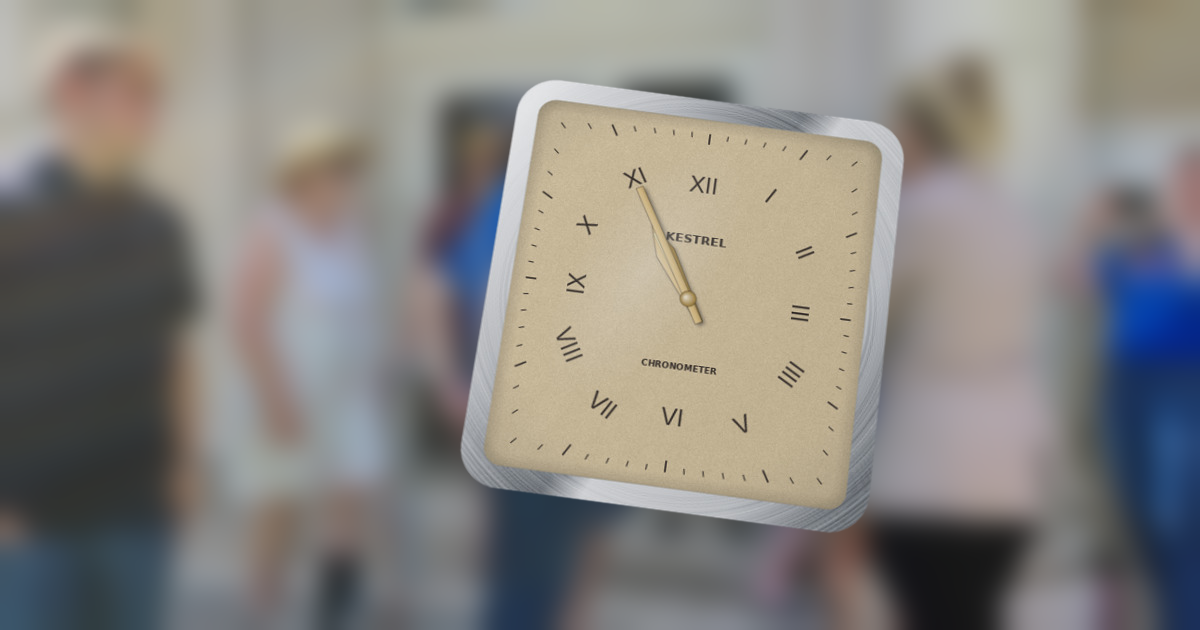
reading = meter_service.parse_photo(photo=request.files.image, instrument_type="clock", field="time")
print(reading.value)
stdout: 10:55
